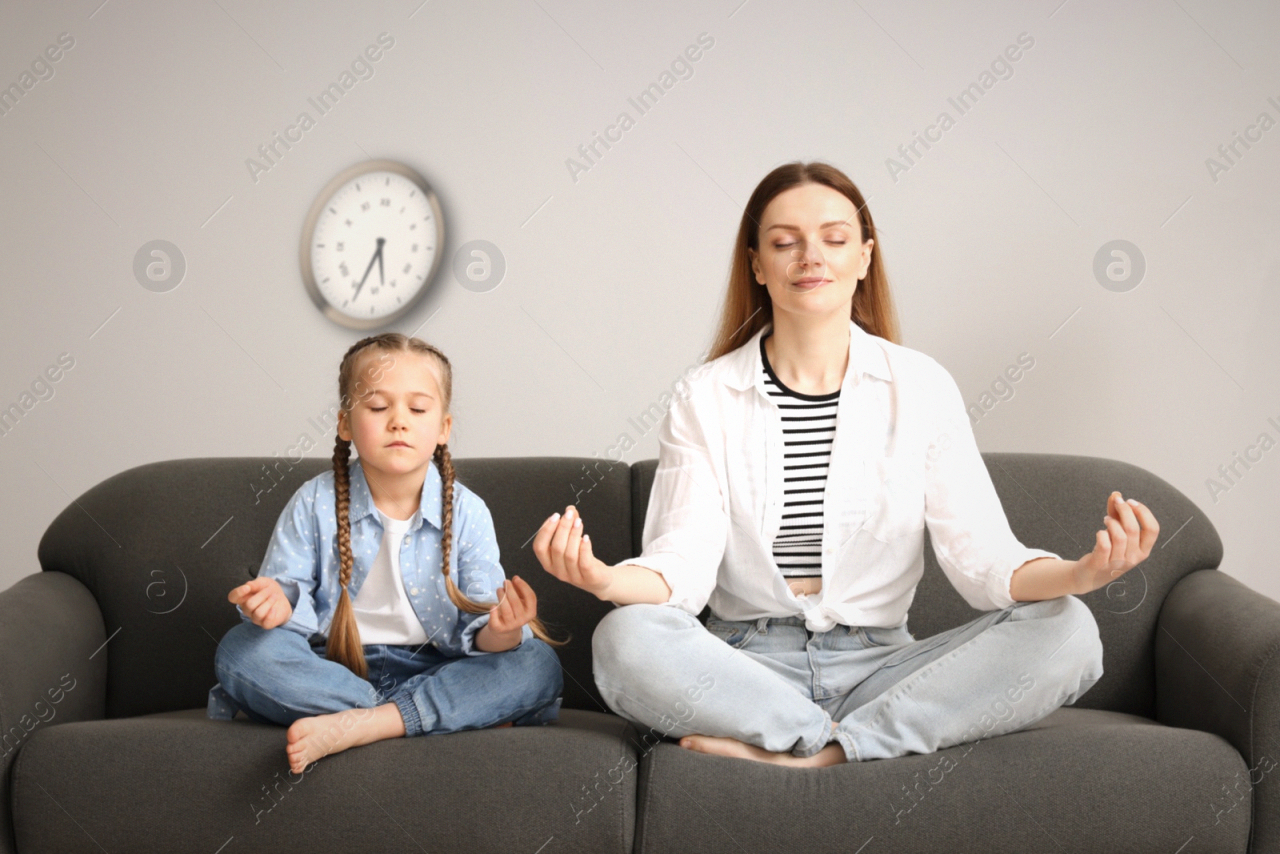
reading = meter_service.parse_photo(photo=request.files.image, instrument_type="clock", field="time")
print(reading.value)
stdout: 5:34
